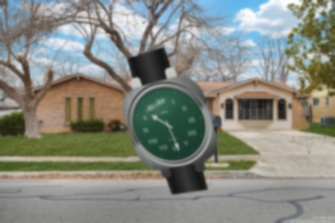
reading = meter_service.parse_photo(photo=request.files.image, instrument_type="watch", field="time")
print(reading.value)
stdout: 10:29
